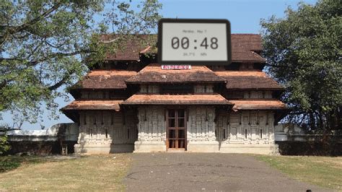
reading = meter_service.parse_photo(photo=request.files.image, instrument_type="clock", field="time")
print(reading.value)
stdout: 0:48
